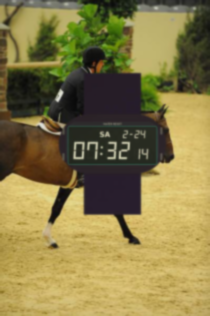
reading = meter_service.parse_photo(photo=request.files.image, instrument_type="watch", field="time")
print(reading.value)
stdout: 7:32:14
